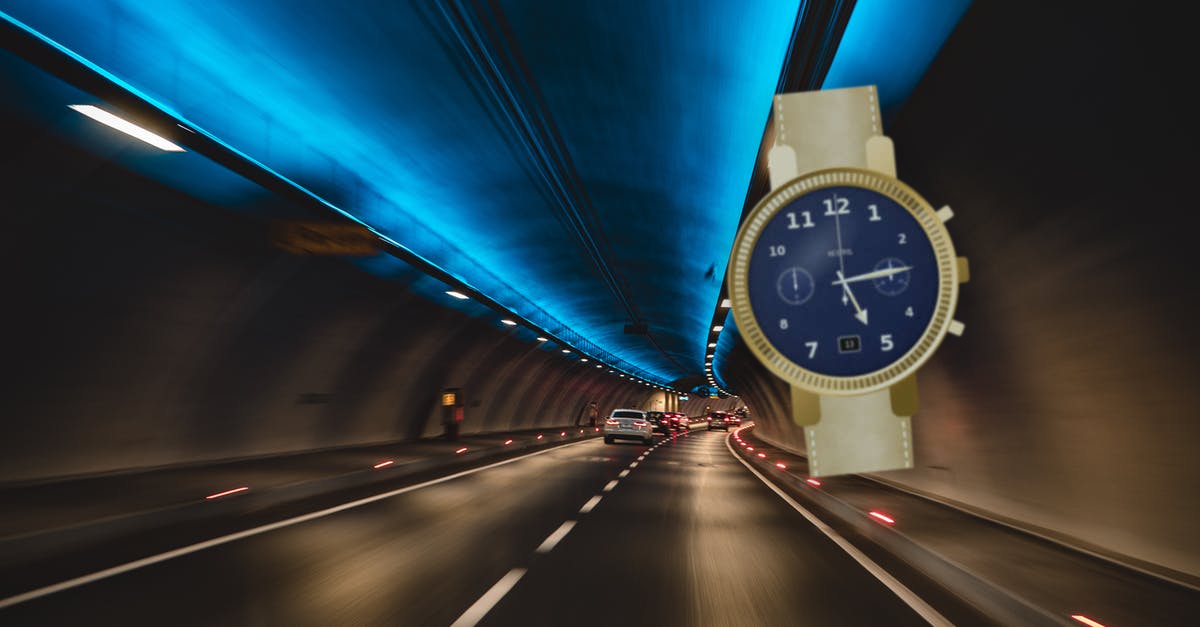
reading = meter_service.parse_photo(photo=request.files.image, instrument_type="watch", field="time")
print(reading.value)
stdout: 5:14
